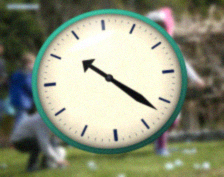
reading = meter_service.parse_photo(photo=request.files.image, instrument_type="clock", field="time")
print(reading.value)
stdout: 10:22
